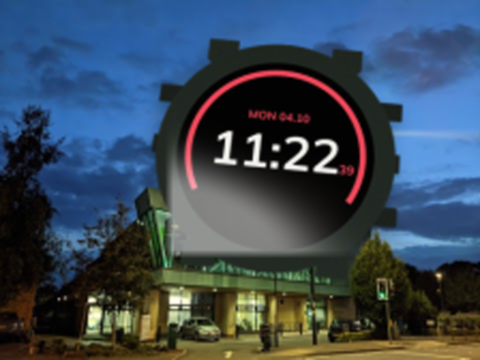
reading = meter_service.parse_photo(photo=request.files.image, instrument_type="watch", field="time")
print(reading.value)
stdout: 11:22
